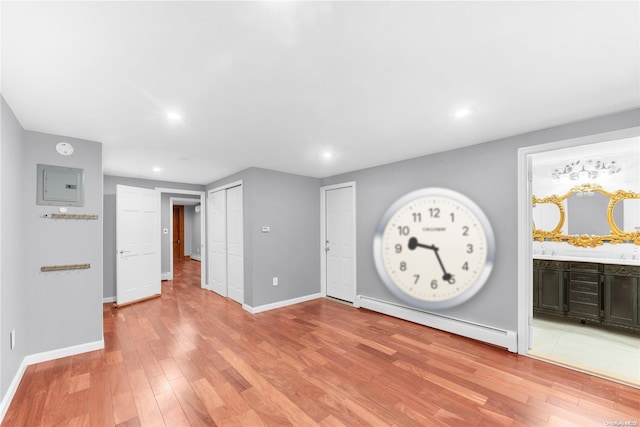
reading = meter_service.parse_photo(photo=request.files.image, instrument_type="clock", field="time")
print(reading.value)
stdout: 9:26
